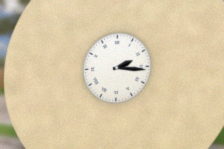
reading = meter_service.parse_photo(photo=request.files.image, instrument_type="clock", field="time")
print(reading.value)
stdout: 2:16
